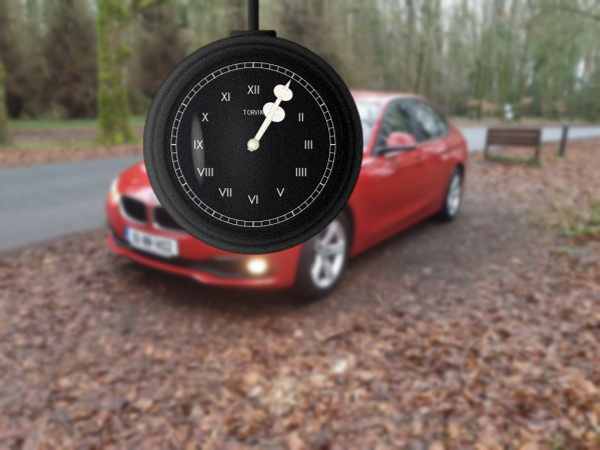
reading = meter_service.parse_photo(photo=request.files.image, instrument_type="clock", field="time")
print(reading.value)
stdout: 1:05
